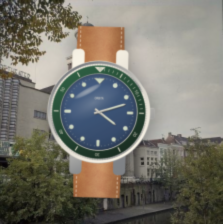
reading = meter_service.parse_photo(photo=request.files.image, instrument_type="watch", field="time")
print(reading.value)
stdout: 4:12
